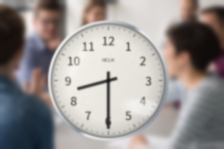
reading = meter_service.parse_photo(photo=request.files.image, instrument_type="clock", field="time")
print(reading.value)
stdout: 8:30
